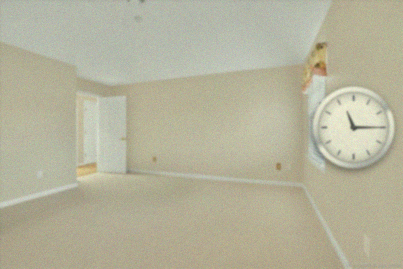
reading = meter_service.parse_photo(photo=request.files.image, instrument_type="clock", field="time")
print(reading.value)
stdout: 11:15
